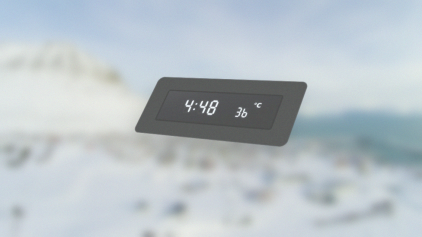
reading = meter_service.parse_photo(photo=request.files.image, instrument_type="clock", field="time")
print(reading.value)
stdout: 4:48
